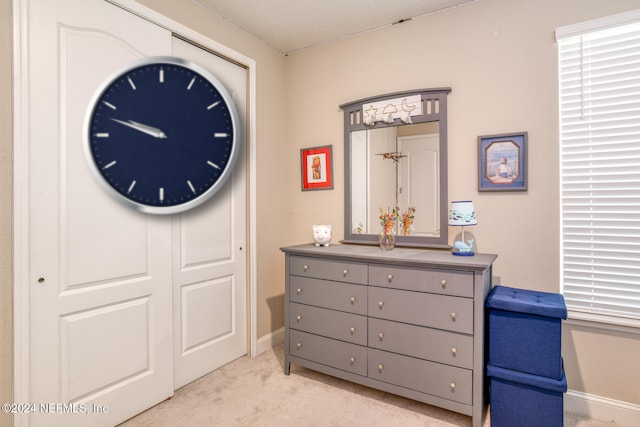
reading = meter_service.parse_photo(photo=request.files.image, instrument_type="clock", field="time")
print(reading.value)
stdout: 9:48
